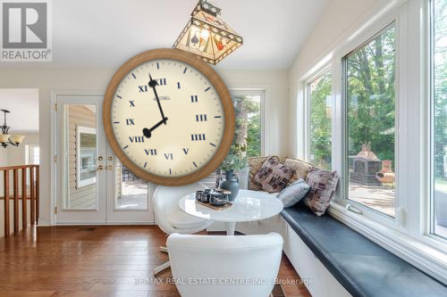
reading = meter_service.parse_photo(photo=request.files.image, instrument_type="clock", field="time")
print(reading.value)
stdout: 7:58
